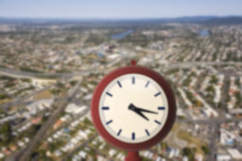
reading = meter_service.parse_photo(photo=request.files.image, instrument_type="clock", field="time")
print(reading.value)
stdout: 4:17
